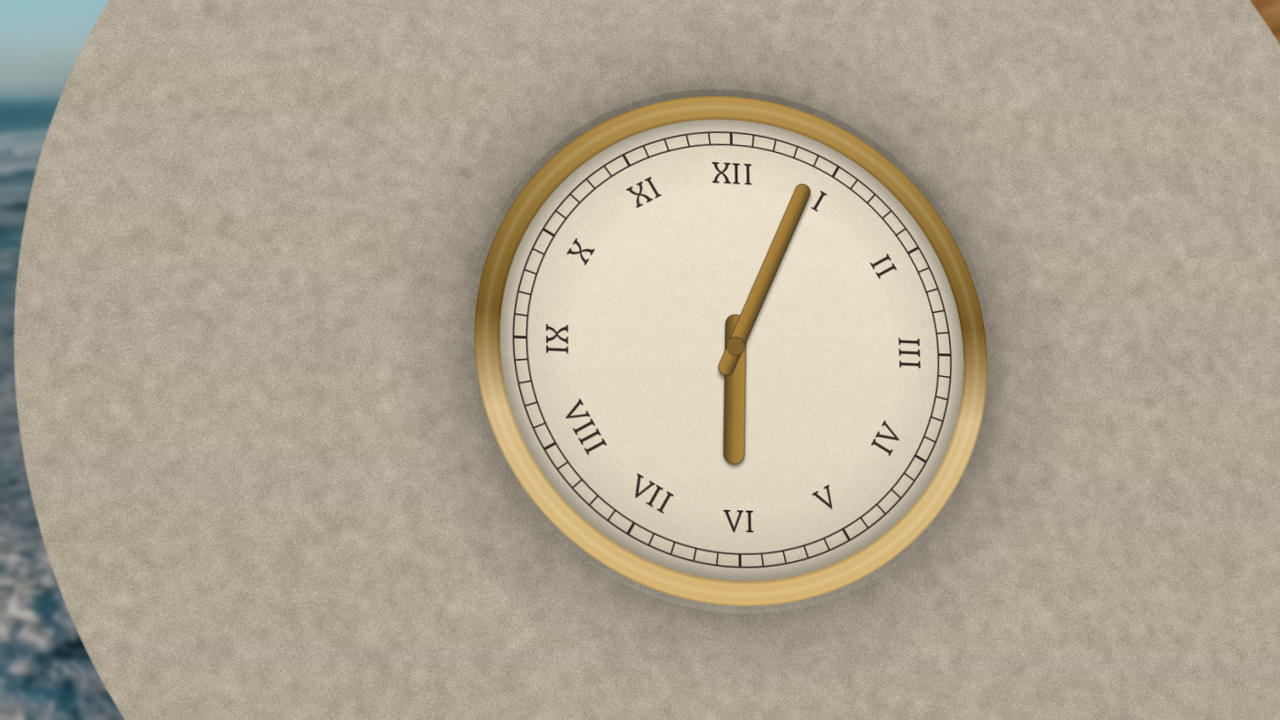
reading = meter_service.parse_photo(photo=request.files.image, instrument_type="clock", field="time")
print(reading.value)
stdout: 6:04
